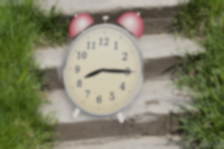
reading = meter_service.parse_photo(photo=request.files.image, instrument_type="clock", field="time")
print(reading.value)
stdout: 8:15
